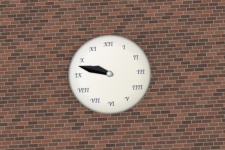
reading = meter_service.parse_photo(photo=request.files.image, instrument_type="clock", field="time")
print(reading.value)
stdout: 9:48
